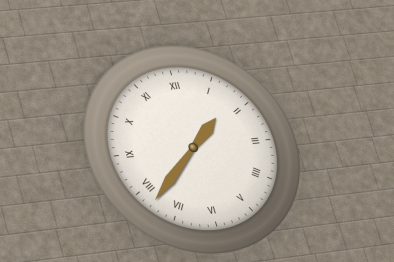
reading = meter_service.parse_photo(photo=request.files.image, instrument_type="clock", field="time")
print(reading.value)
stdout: 1:38
